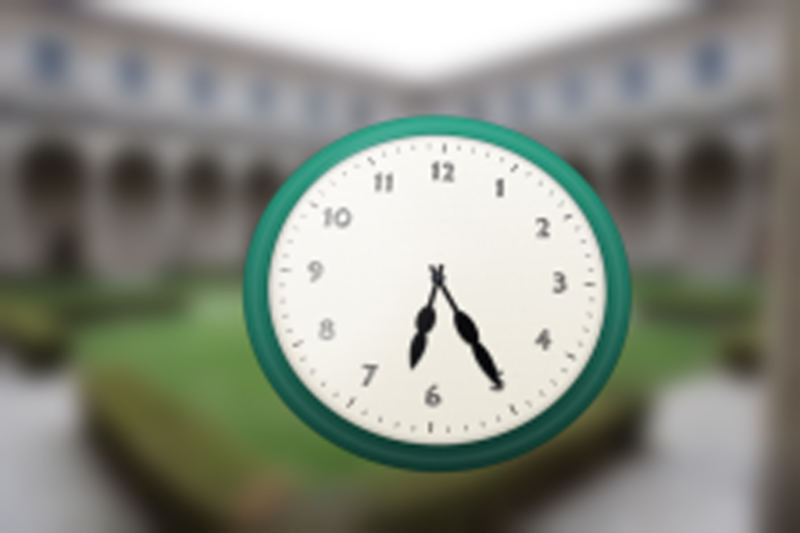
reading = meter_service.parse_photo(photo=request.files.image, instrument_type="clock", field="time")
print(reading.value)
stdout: 6:25
